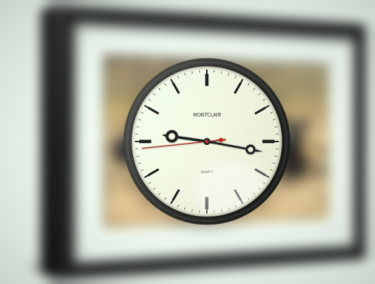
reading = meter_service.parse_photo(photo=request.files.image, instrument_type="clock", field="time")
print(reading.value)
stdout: 9:16:44
